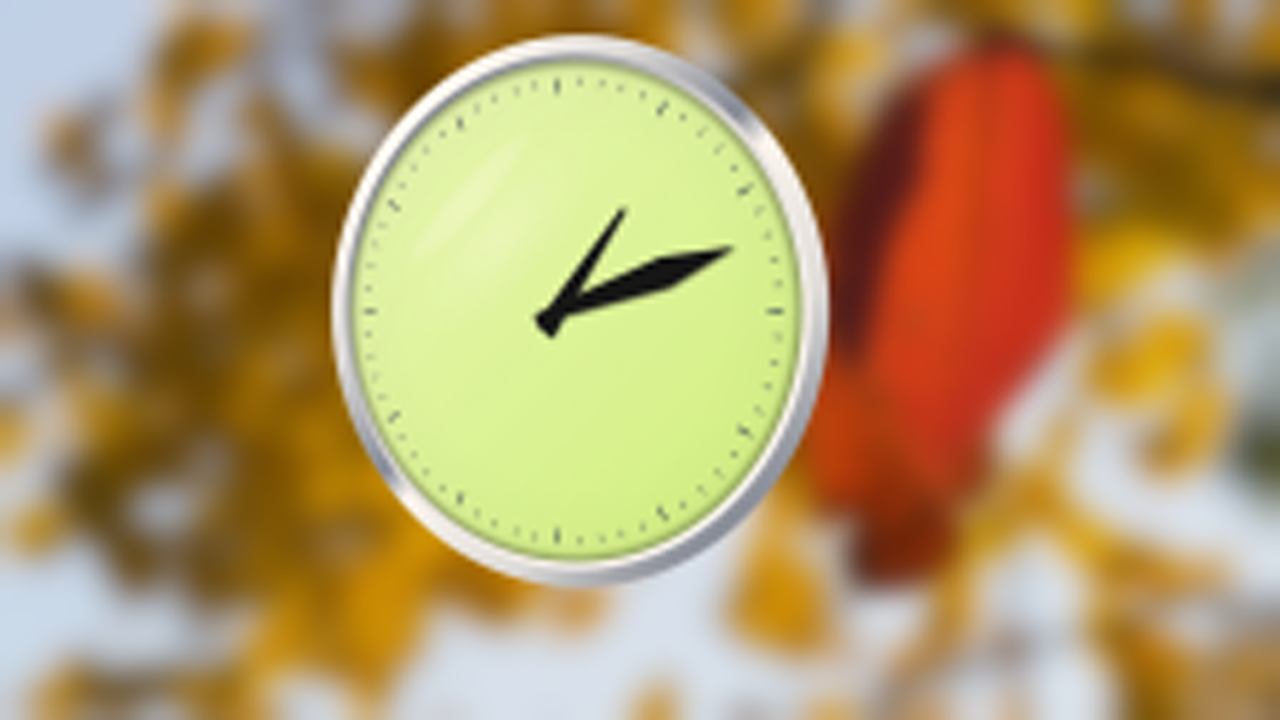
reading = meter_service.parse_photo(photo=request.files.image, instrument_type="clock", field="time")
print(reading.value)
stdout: 1:12
